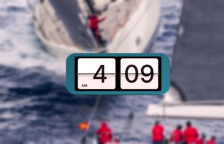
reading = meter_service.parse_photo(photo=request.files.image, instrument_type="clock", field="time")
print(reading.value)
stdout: 4:09
